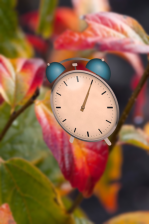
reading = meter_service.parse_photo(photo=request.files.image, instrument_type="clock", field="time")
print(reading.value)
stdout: 1:05
